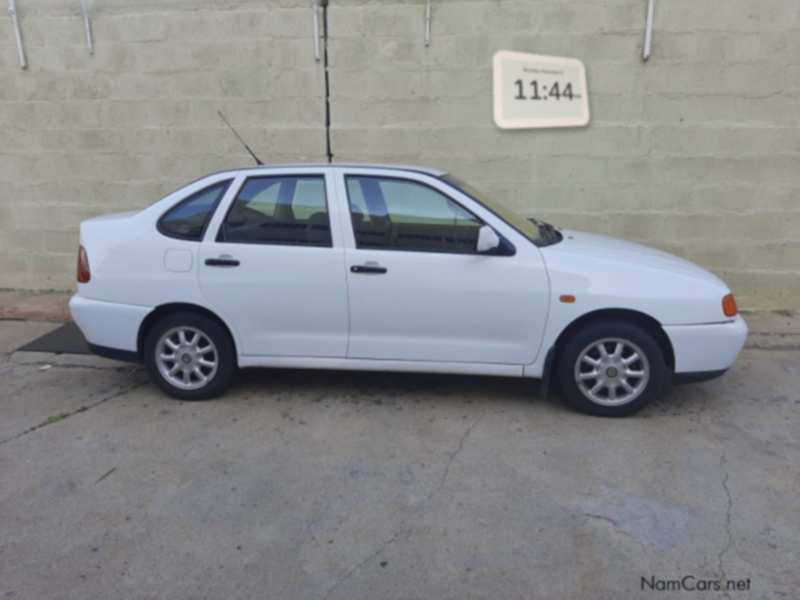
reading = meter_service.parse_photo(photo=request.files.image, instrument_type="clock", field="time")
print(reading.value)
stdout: 11:44
